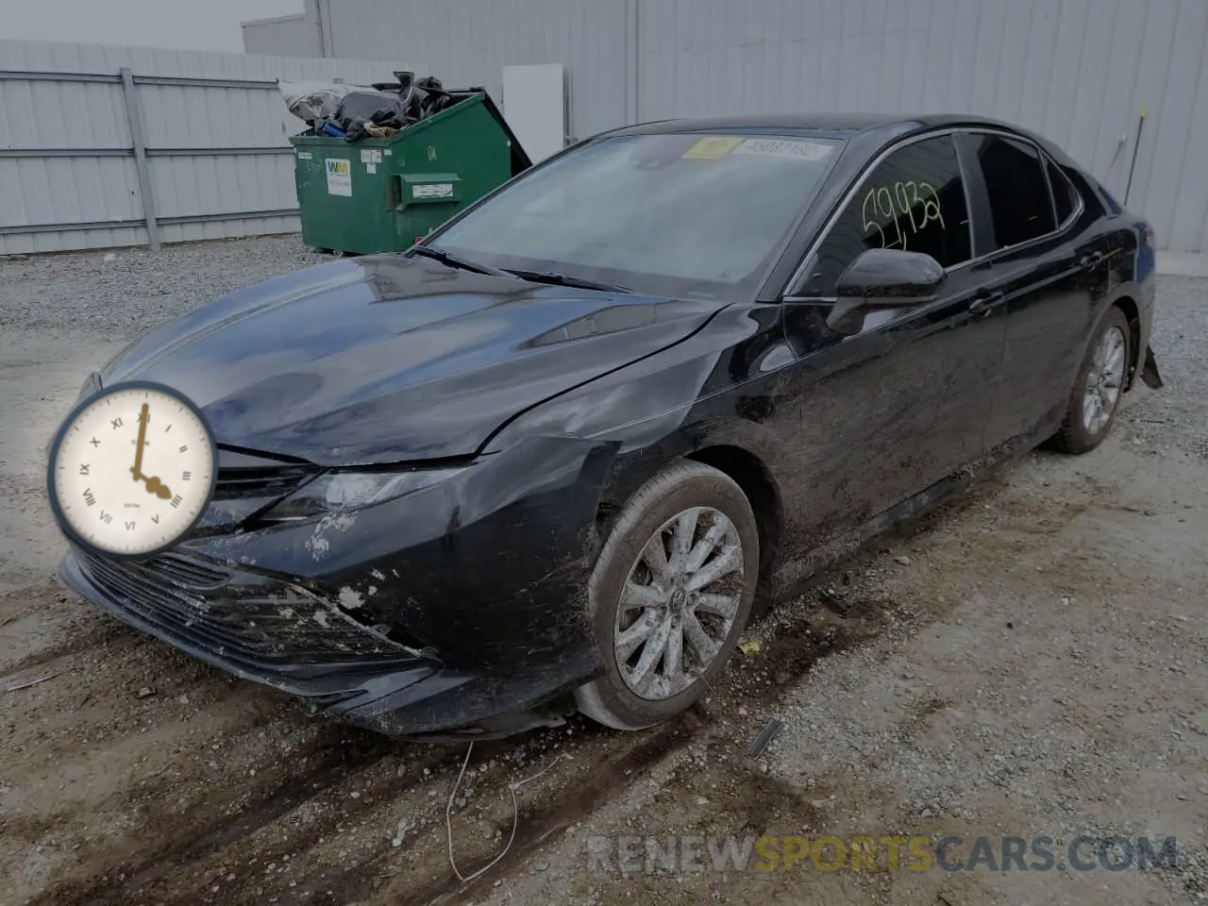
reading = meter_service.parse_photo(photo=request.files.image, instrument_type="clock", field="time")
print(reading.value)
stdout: 4:00
